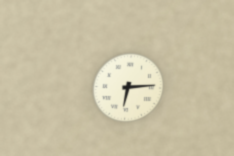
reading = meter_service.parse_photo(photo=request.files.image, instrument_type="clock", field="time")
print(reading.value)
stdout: 6:14
